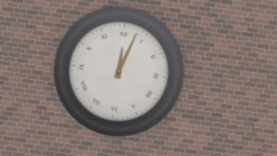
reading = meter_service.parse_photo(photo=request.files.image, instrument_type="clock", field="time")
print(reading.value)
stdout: 12:03
